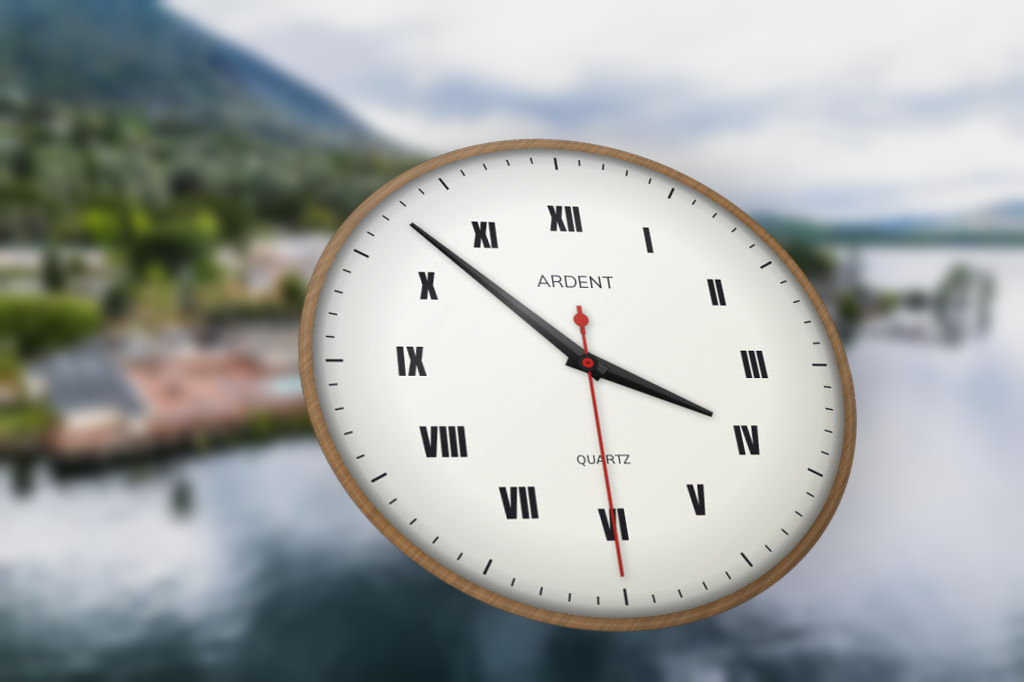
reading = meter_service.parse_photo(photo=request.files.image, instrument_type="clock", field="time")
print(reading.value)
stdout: 3:52:30
